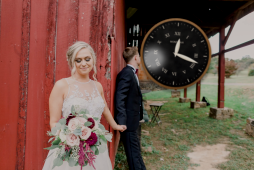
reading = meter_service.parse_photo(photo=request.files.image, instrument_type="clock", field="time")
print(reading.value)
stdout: 12:18
